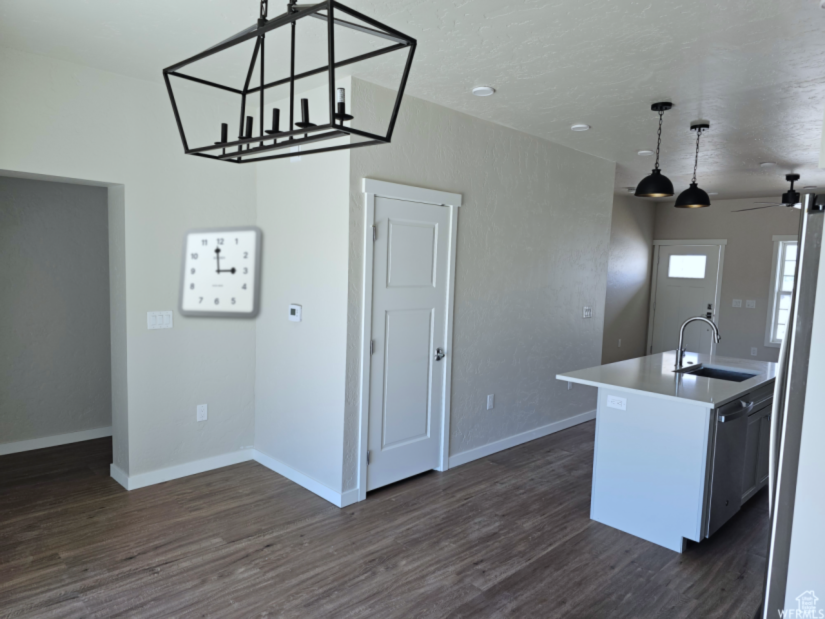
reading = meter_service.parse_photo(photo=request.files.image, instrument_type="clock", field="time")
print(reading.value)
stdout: 2:59
